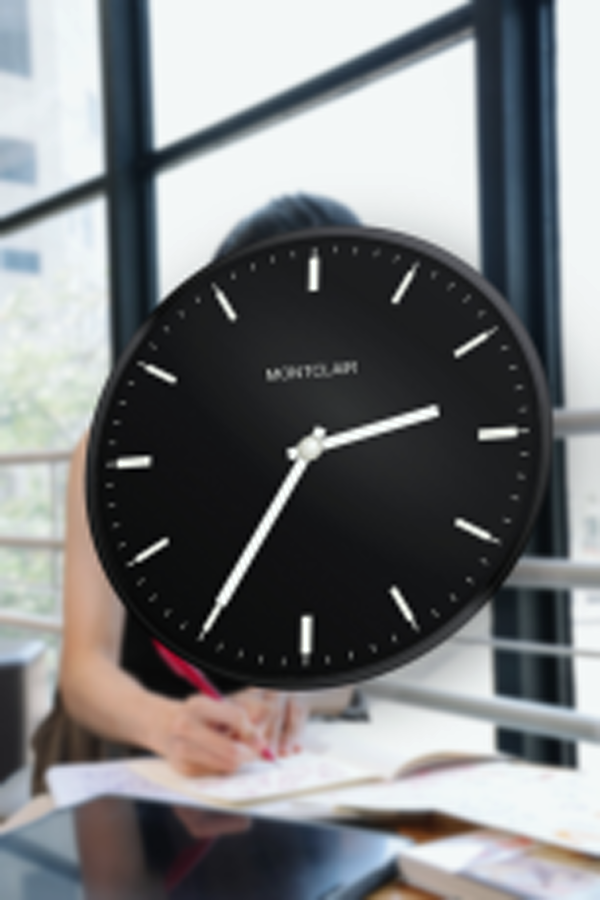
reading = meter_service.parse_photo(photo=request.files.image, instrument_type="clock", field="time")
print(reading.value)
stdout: 2:35
